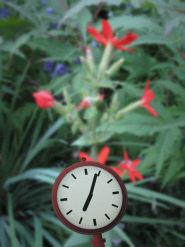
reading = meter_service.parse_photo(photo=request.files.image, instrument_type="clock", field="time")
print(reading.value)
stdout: 7:04
